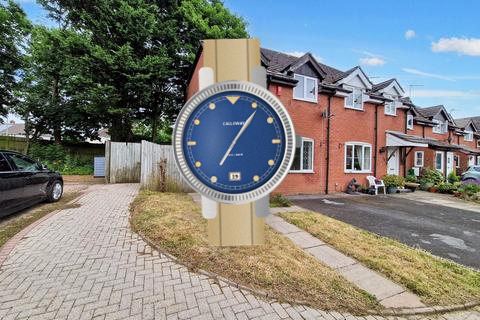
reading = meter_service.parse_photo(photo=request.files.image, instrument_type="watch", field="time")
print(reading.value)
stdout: 7:06
